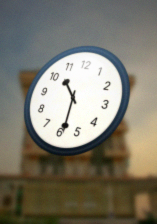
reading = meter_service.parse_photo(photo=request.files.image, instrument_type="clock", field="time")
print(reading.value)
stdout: 10:29
